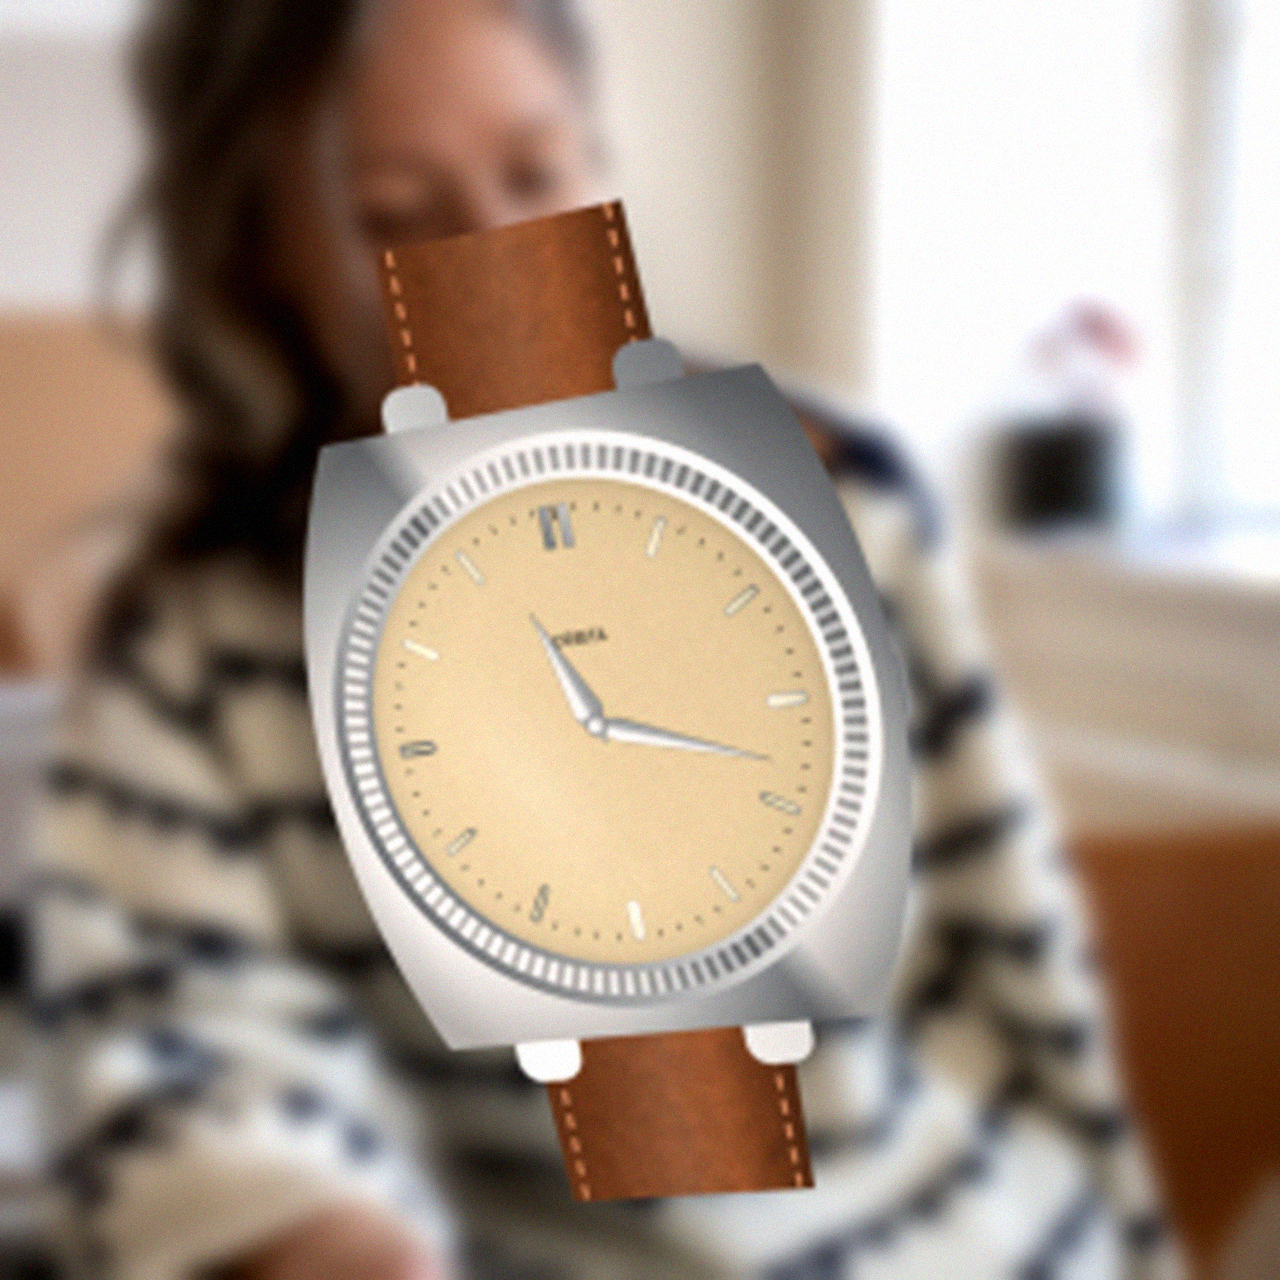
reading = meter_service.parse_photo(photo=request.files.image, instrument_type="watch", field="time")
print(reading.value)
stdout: 11:18
